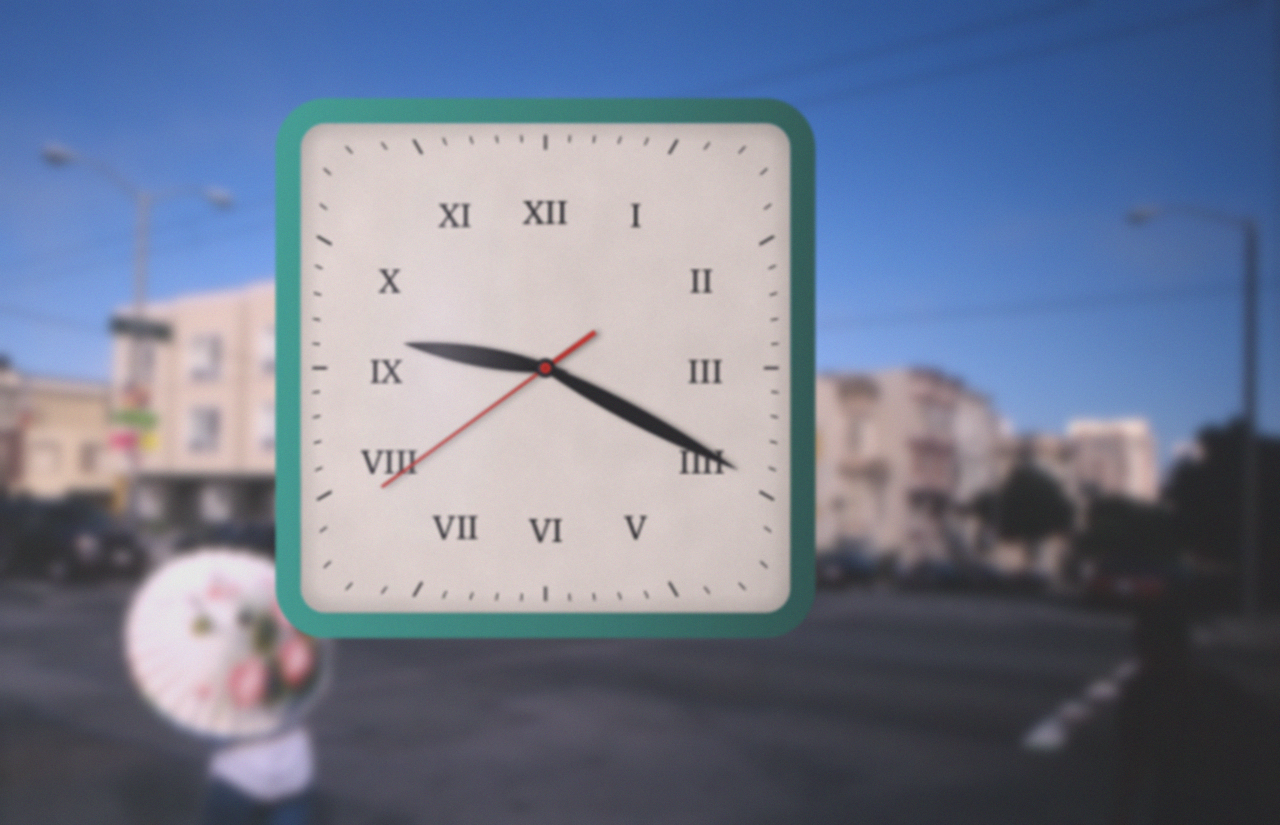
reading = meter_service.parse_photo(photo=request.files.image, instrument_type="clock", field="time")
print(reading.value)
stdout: 9:19:39
